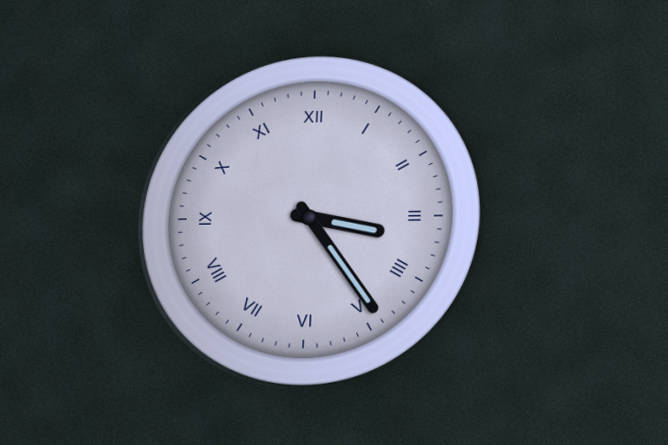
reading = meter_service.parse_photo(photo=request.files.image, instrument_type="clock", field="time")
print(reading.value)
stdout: 3:24
